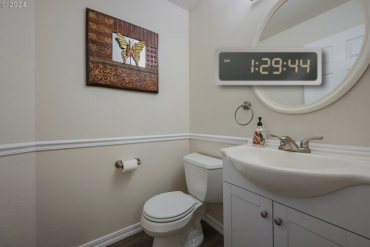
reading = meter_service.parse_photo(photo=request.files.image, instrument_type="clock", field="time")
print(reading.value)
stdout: 1:29:44
